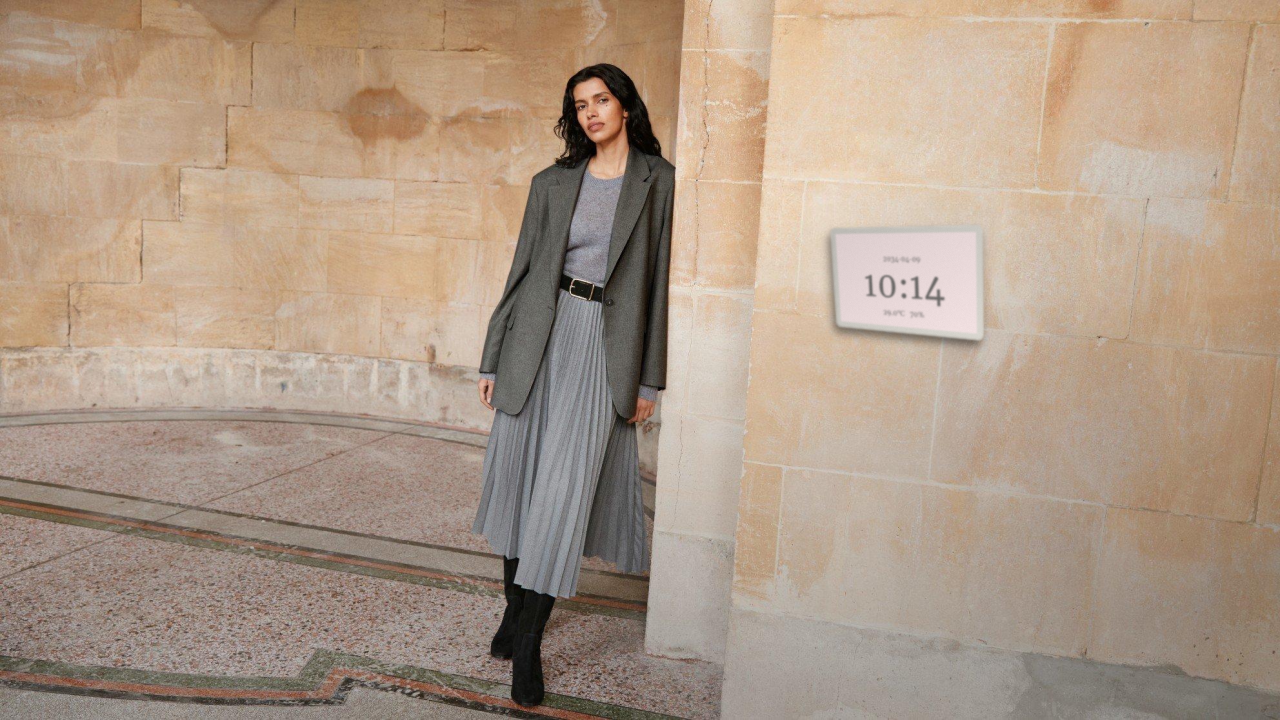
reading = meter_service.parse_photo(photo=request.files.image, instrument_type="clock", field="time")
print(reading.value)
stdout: 10:14
